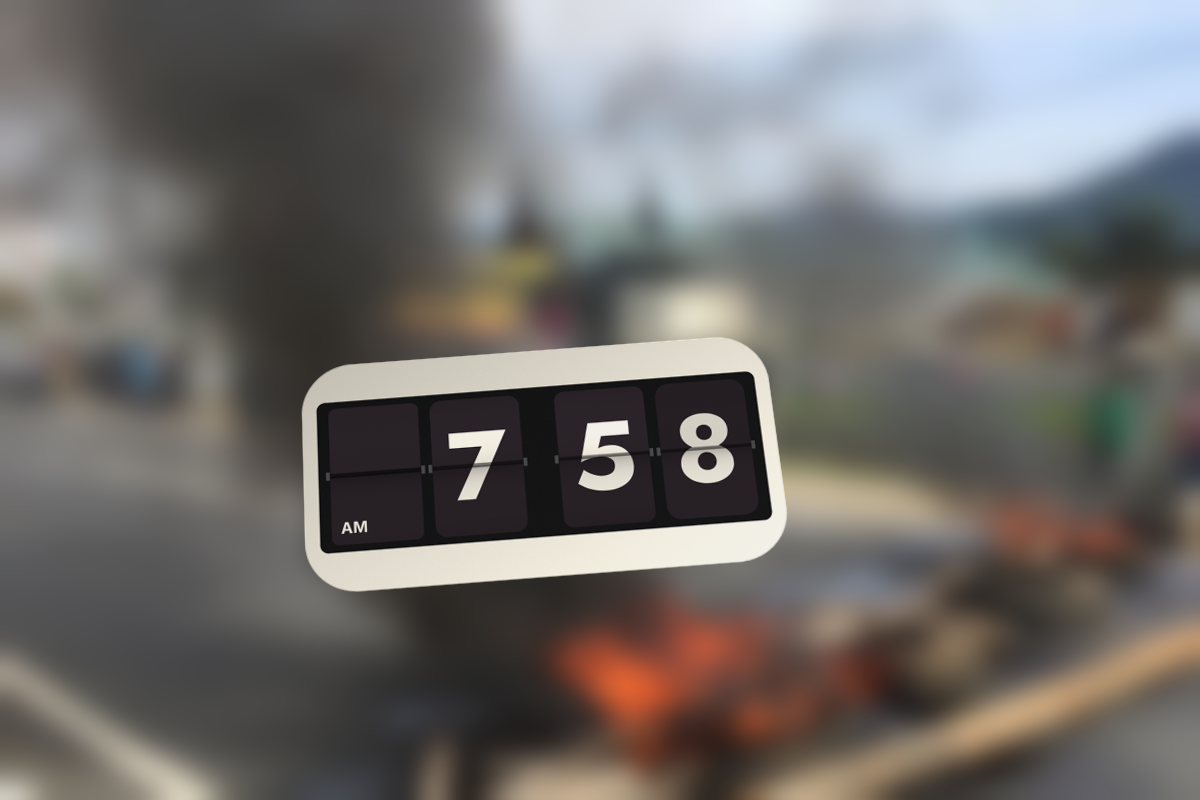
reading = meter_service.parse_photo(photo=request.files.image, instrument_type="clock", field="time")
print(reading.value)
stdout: 7:58
